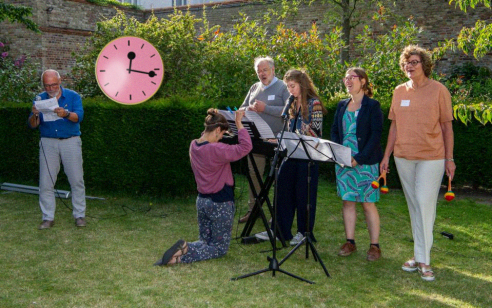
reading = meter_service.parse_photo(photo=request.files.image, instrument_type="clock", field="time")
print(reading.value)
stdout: 12:17
